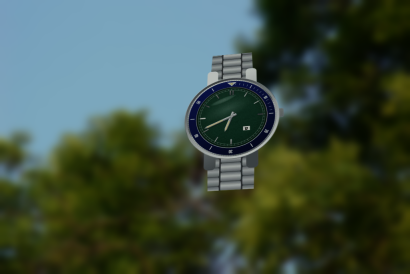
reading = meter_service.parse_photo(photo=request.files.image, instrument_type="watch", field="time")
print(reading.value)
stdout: 6:41
